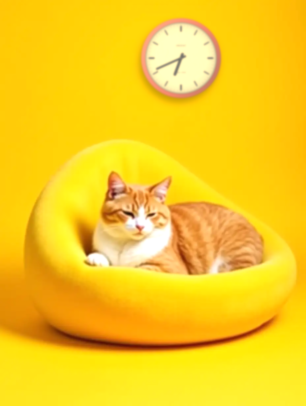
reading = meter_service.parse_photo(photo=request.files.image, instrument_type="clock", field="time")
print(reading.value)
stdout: 6:41
